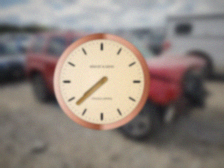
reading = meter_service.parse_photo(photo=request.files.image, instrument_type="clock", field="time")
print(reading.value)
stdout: 7:38
